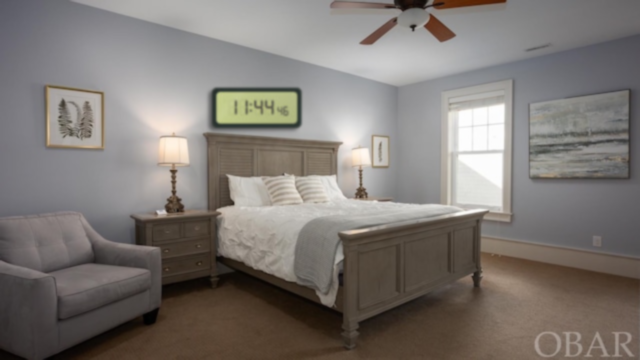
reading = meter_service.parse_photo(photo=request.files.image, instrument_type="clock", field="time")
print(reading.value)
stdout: 11:44
